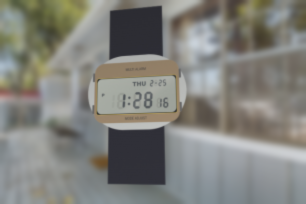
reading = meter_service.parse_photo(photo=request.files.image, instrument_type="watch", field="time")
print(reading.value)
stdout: 1:28:16
